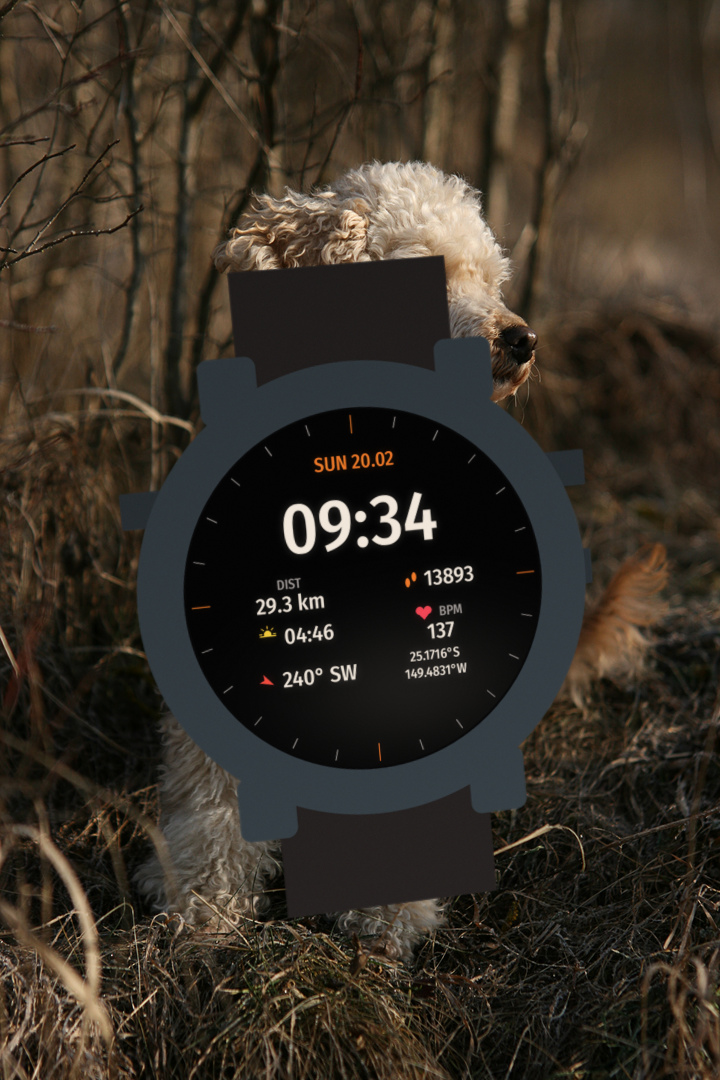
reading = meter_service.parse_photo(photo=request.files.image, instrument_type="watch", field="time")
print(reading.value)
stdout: 9:34
